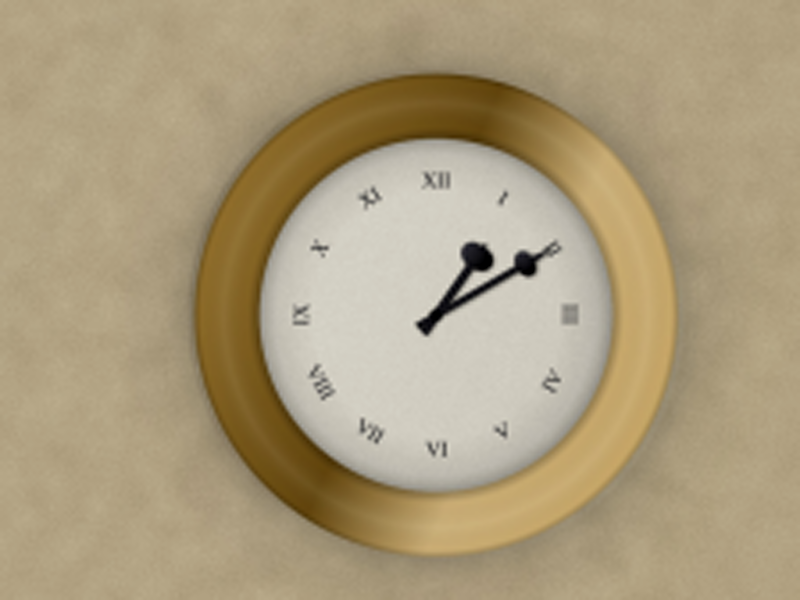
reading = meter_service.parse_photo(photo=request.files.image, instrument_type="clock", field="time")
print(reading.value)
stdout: 1:10
